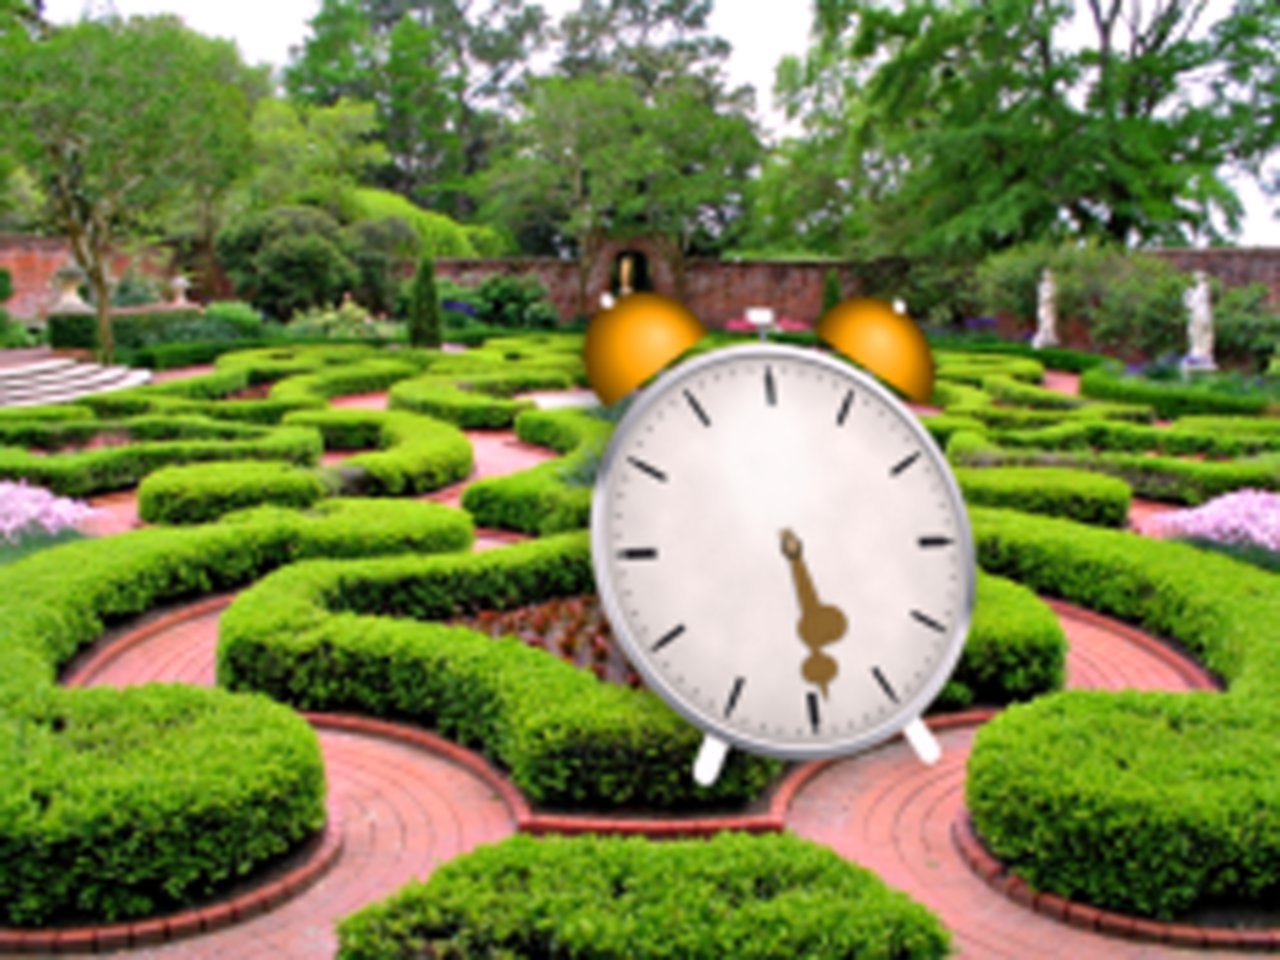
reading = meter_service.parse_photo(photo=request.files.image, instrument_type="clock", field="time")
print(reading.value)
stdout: 5:29
